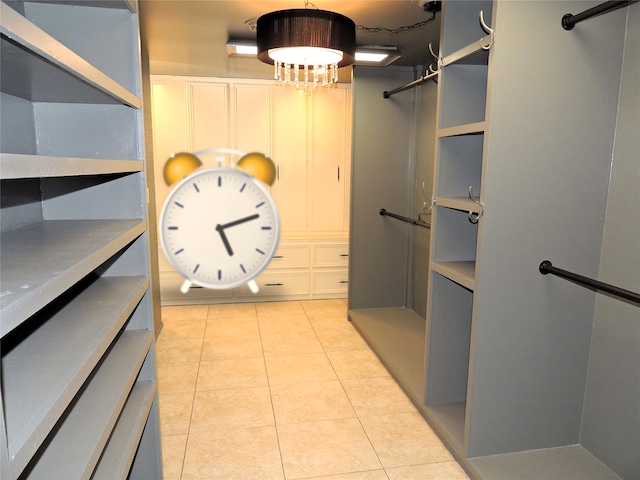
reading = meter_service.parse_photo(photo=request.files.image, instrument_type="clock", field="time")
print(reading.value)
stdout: 5:12
